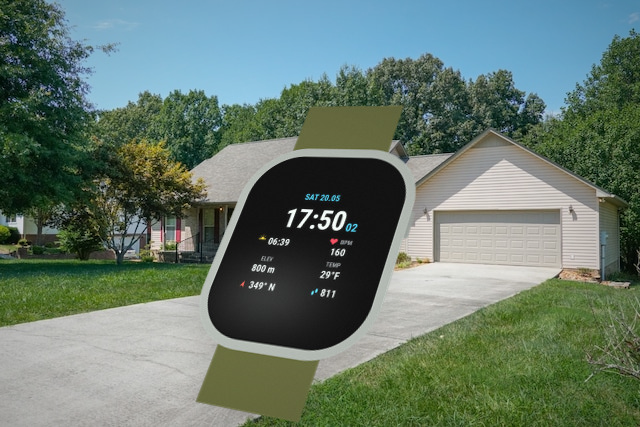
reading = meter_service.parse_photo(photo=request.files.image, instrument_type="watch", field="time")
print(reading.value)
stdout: 17:50:02
